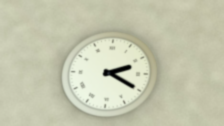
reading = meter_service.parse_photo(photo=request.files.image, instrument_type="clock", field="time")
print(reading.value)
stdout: 2:20
